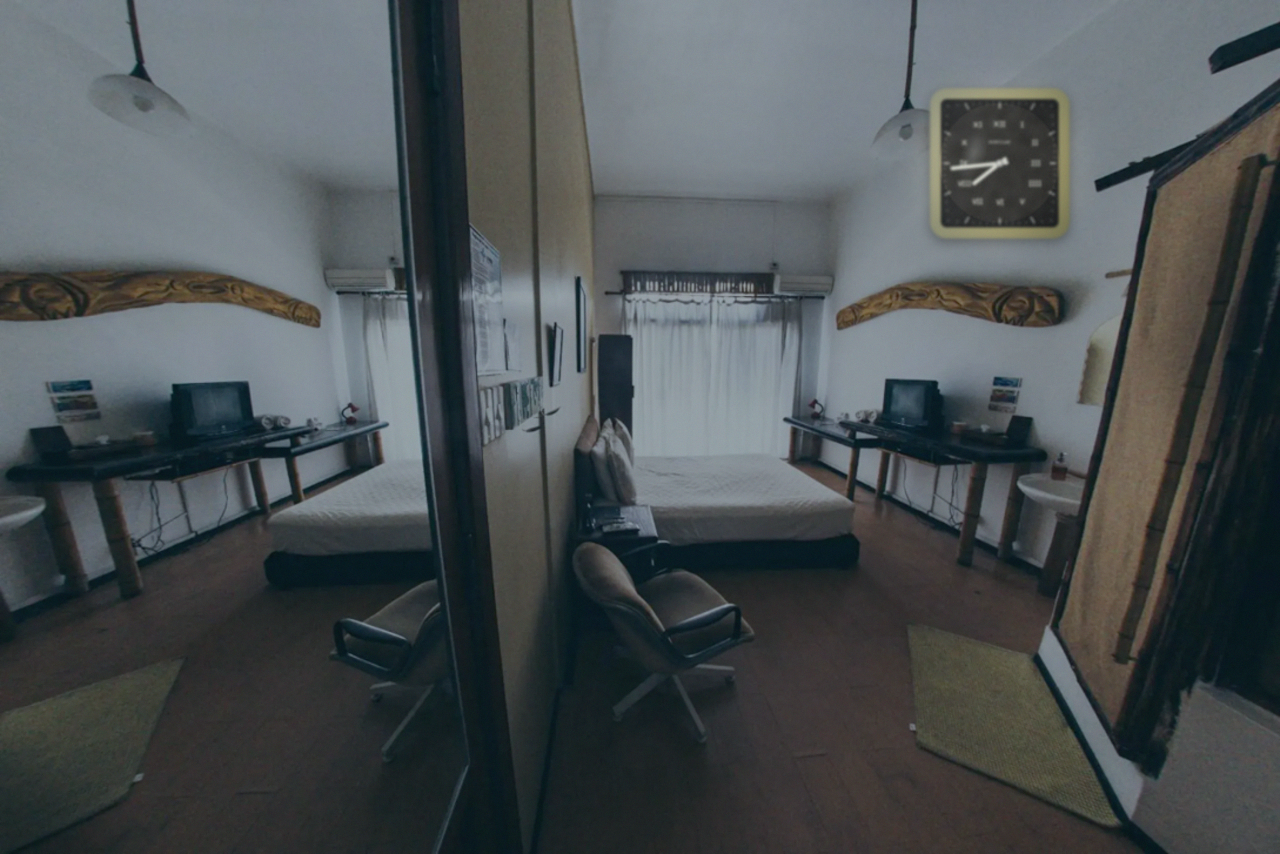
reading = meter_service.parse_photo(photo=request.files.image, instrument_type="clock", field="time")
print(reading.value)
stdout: 7:44
